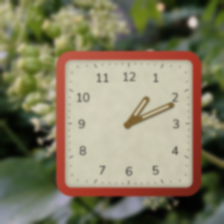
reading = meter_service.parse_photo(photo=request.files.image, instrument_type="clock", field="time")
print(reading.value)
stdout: 1:11
